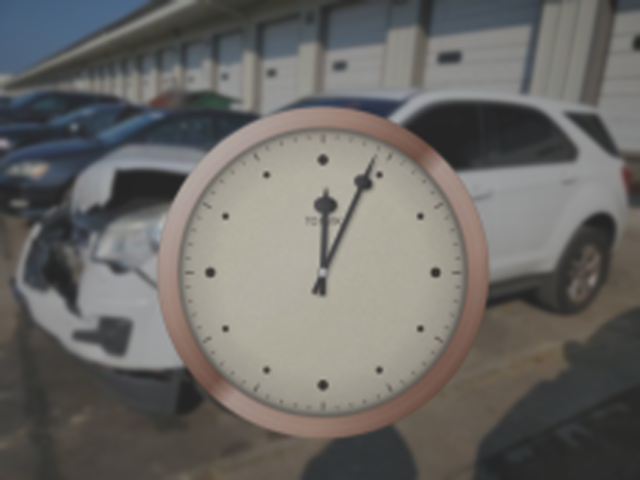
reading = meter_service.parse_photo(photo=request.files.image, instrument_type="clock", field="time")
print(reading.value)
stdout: 12:04
